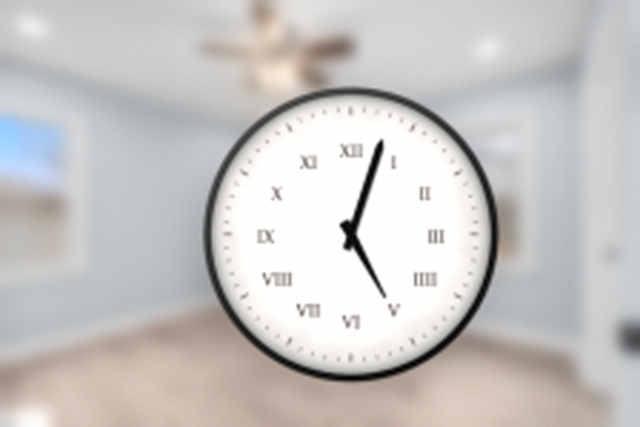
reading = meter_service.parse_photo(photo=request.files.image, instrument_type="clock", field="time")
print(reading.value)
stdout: 5:03
